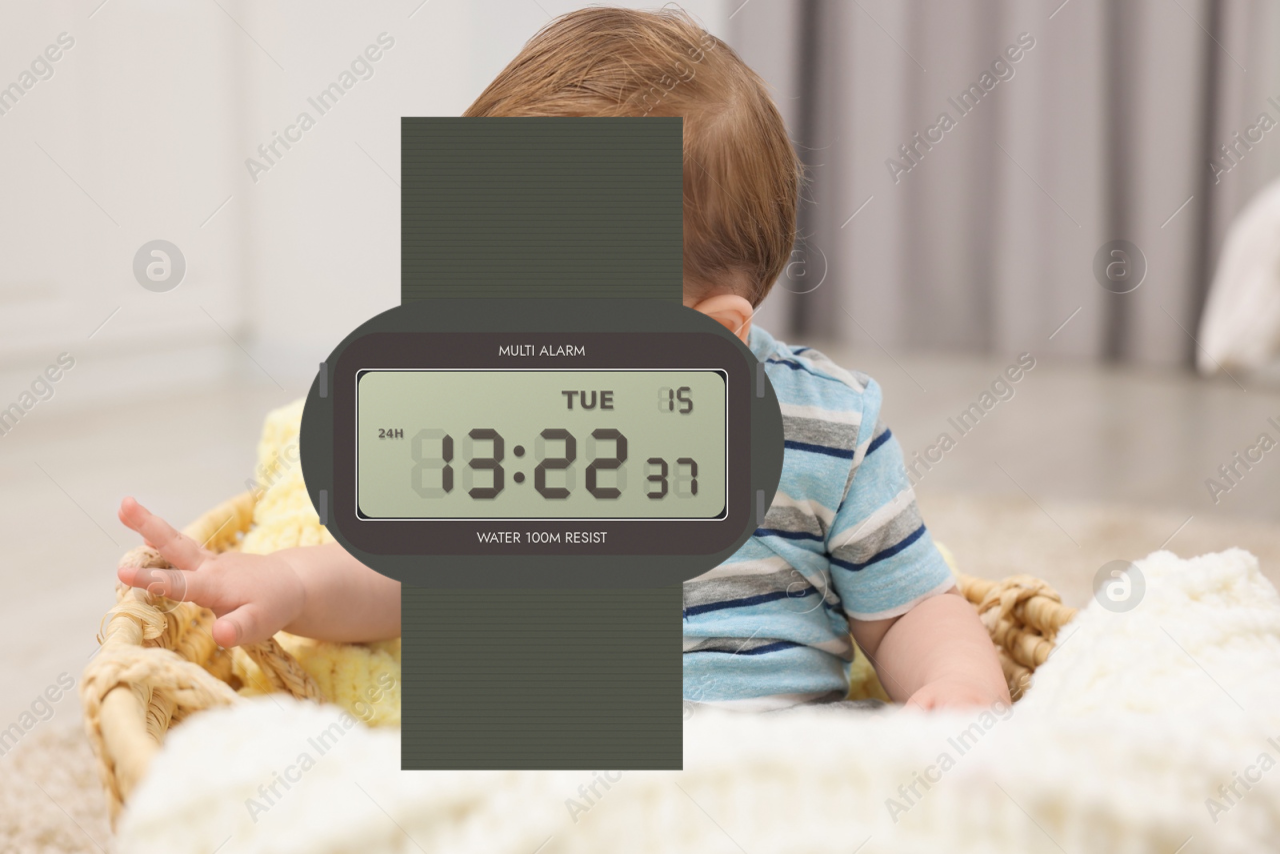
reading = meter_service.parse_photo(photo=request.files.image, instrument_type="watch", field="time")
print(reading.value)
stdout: 13:22:37
